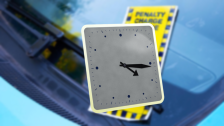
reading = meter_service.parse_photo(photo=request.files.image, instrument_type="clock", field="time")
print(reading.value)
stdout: 4:16
